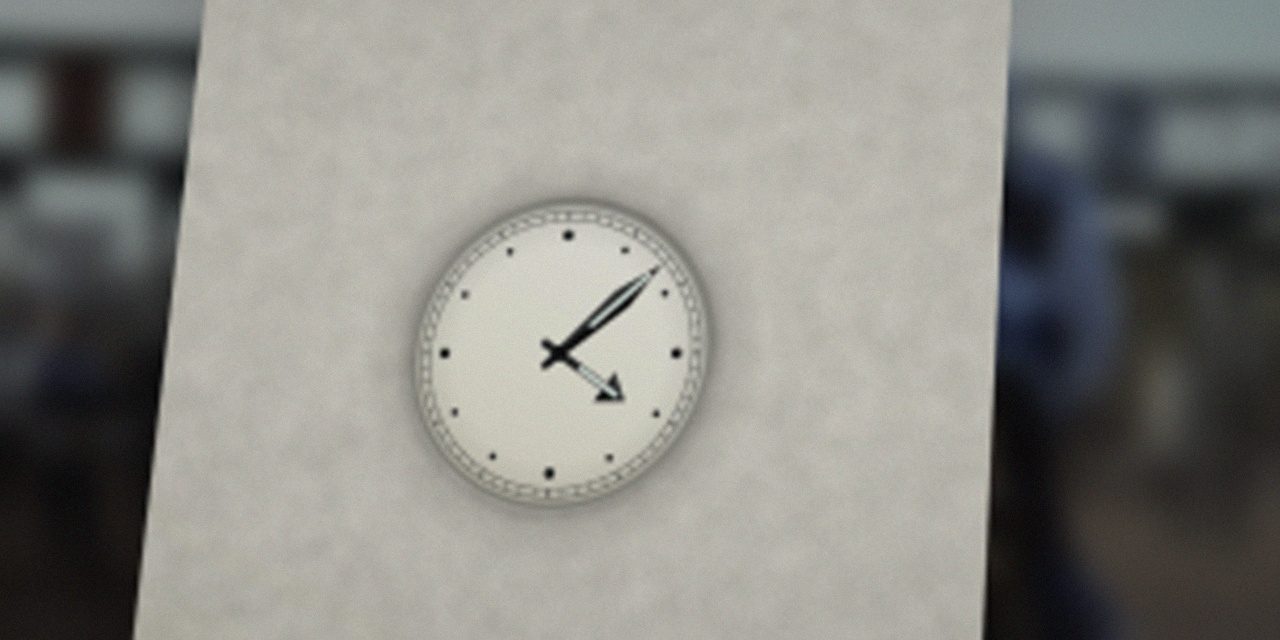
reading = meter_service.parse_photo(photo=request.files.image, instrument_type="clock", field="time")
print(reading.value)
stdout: 4:08
